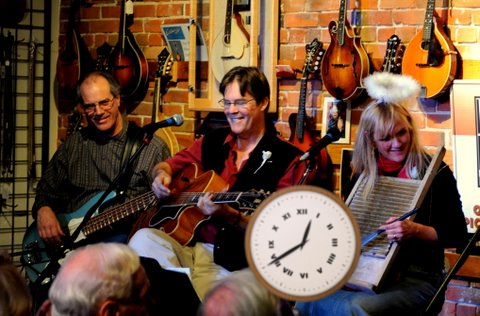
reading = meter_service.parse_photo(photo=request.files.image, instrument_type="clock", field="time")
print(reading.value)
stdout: 12:40
